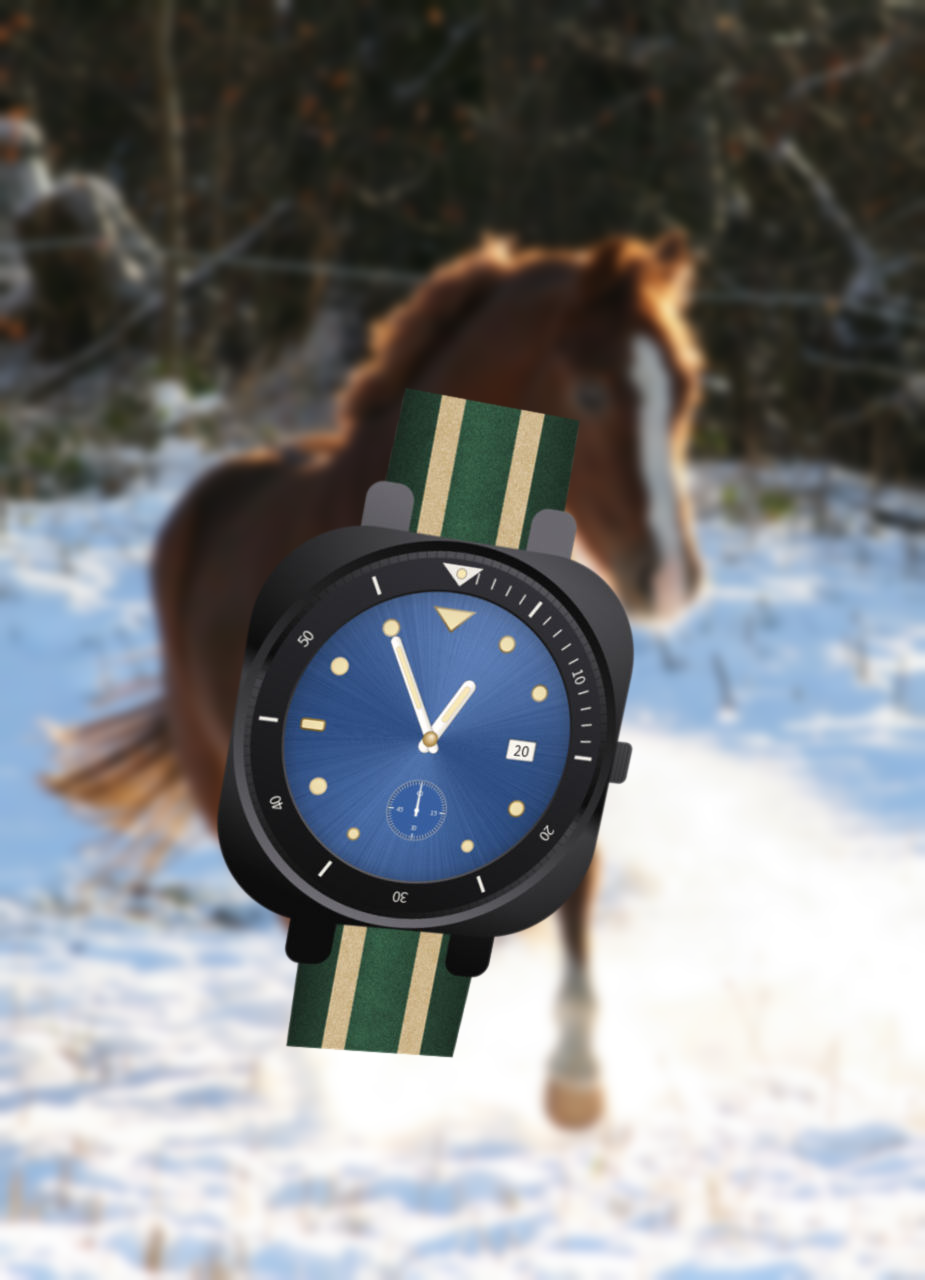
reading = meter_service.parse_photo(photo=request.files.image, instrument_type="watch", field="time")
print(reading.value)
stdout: 12:55
